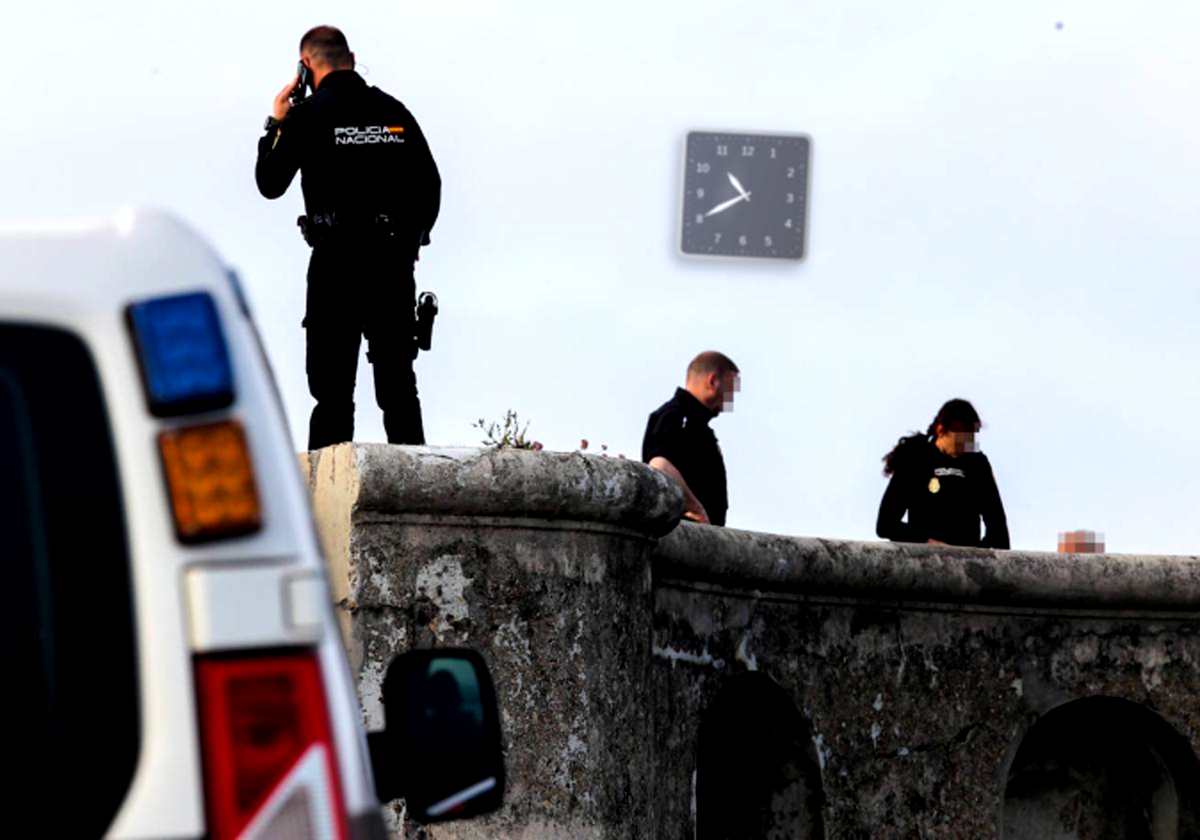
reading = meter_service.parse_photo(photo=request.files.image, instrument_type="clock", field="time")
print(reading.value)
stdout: 10:40
